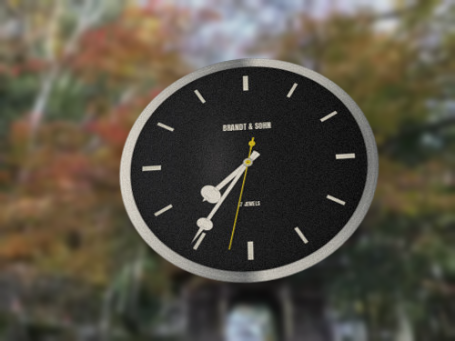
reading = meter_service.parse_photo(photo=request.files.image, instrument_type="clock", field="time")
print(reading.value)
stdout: 7:35:32
